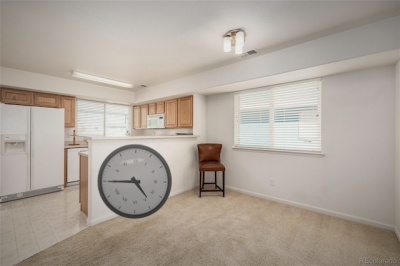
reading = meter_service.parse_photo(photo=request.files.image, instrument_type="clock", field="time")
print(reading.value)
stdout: 4:45
